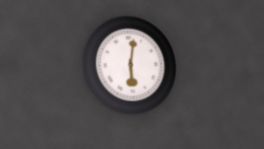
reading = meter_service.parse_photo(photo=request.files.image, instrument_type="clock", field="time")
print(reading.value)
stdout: 6:02
